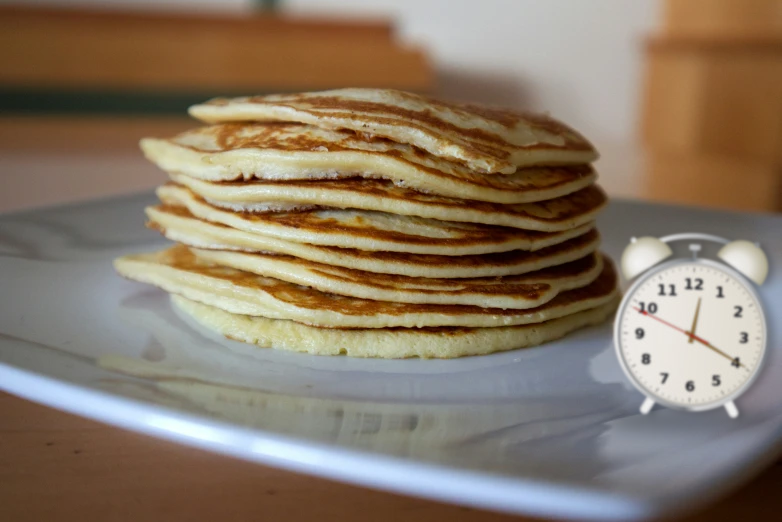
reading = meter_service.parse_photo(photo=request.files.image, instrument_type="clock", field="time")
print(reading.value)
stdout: 12:19:49
